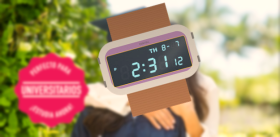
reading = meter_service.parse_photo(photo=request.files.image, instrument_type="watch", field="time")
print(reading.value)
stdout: 2:31:12
